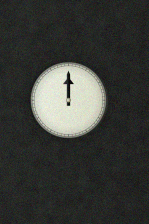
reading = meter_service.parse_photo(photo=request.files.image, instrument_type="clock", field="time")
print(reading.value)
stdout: 12:00
